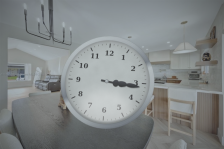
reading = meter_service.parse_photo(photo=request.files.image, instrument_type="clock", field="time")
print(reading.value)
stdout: 3:16
